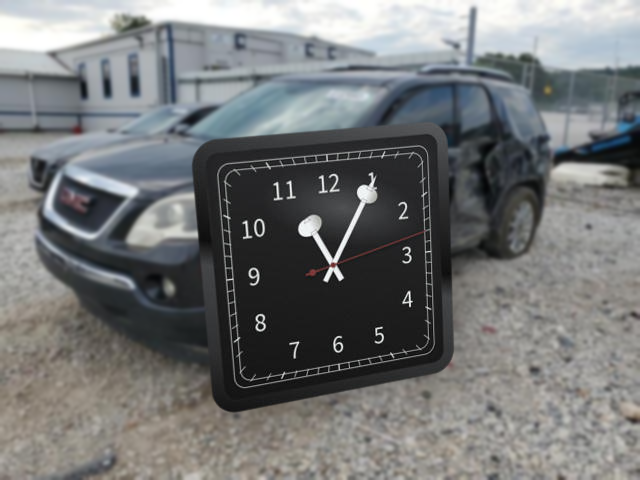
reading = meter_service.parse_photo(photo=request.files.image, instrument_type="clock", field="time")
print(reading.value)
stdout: 11:05:13
